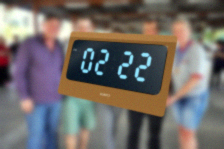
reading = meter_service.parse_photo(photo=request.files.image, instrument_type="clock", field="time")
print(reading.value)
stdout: 2:22
